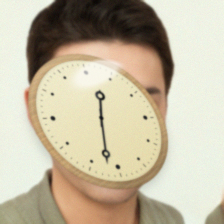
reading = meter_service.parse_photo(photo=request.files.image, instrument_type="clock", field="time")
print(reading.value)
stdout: 12:32
